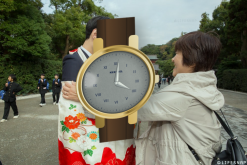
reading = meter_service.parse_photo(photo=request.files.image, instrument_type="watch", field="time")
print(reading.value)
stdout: 4:01
